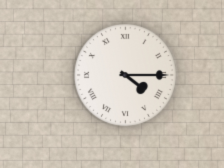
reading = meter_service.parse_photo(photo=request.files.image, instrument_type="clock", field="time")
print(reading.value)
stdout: 4:15
